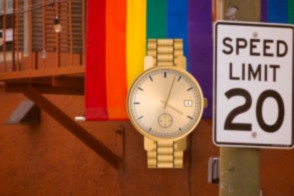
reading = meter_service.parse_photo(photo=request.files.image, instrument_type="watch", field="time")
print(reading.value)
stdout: 4:03
